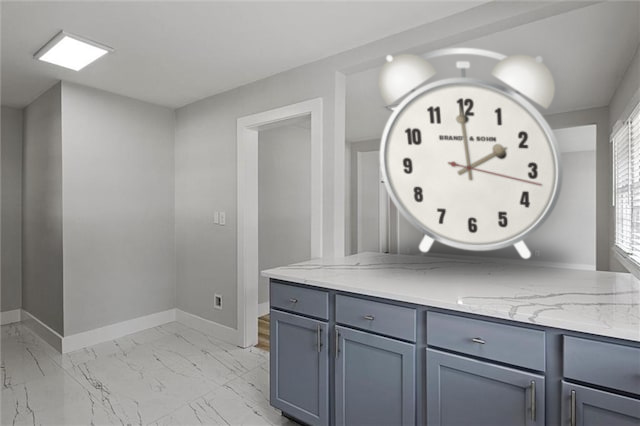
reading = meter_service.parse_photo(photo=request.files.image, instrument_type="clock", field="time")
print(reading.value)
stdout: 1:59:17
